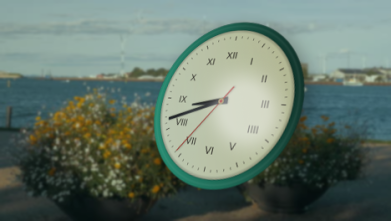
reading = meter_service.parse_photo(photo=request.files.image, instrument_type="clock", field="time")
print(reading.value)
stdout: 8:41:36
